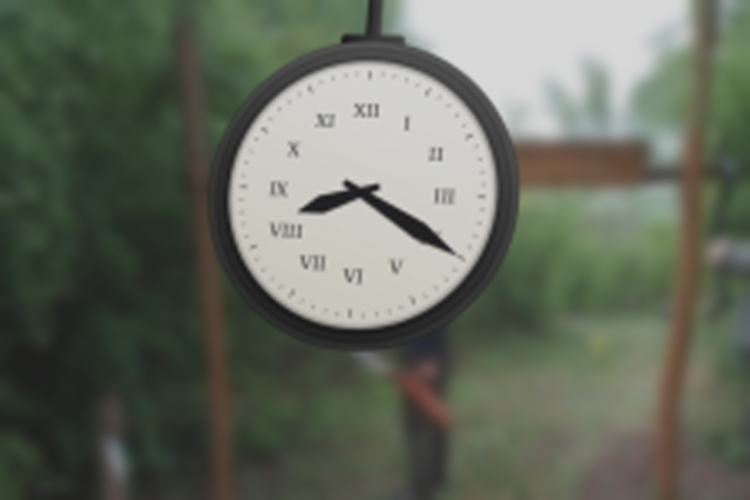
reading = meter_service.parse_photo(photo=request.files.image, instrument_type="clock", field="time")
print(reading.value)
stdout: 8:20
